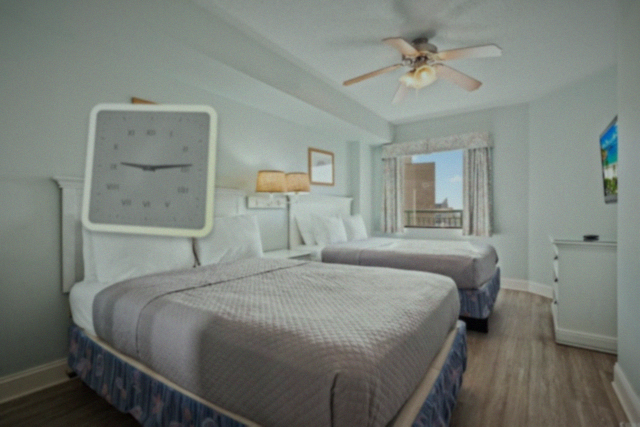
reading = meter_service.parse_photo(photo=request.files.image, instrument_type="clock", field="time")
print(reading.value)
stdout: 9:14
